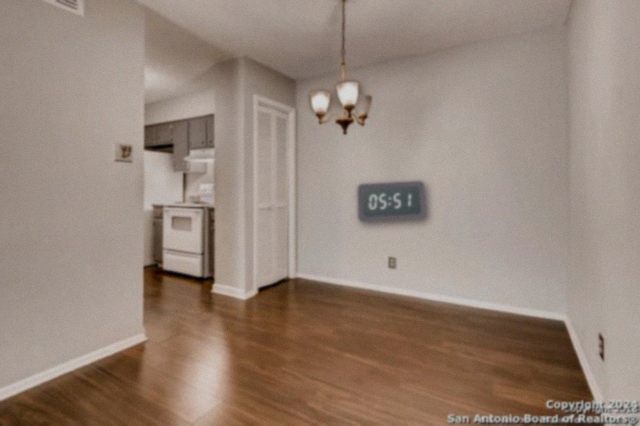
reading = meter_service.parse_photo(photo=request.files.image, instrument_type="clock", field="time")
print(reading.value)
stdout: 5:51
